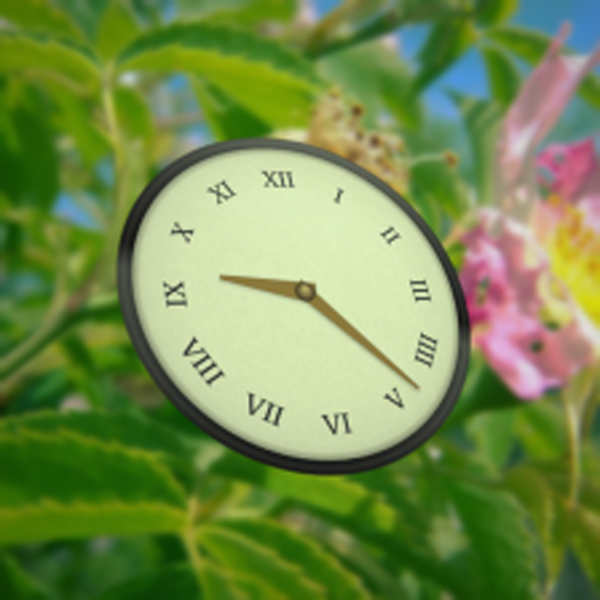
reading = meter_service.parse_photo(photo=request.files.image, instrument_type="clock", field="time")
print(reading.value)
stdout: 9:23
